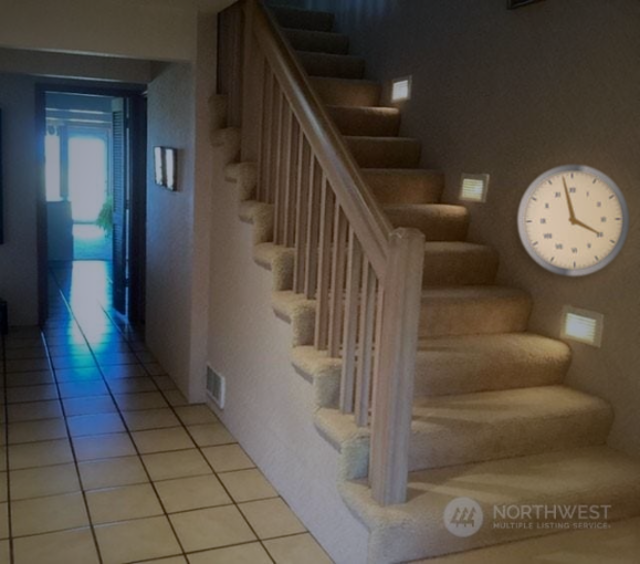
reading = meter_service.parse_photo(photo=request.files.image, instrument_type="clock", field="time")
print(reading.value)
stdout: 3:58
